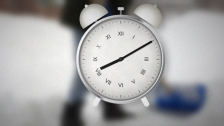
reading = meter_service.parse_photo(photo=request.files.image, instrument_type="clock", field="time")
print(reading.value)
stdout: 8:10
